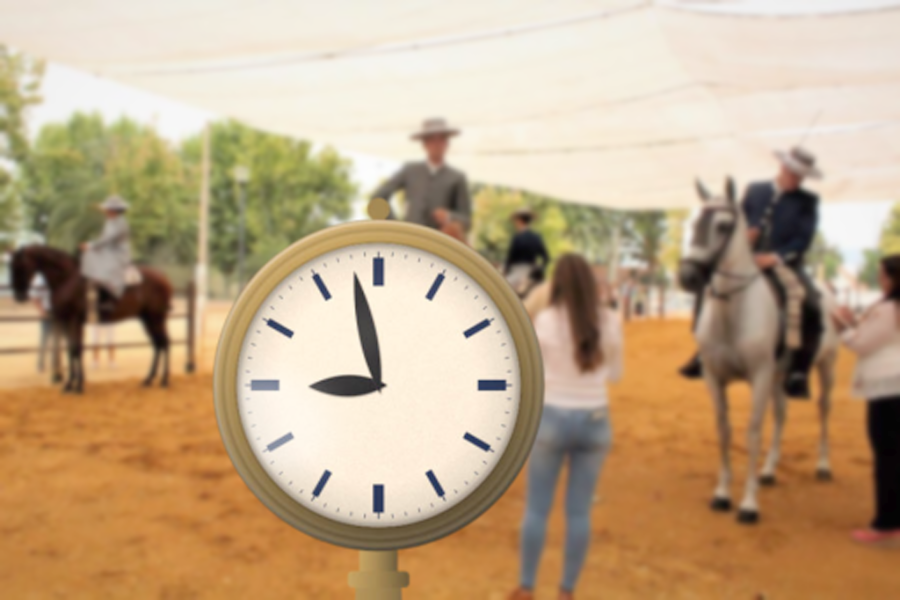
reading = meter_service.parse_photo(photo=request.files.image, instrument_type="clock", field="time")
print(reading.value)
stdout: 8:58
